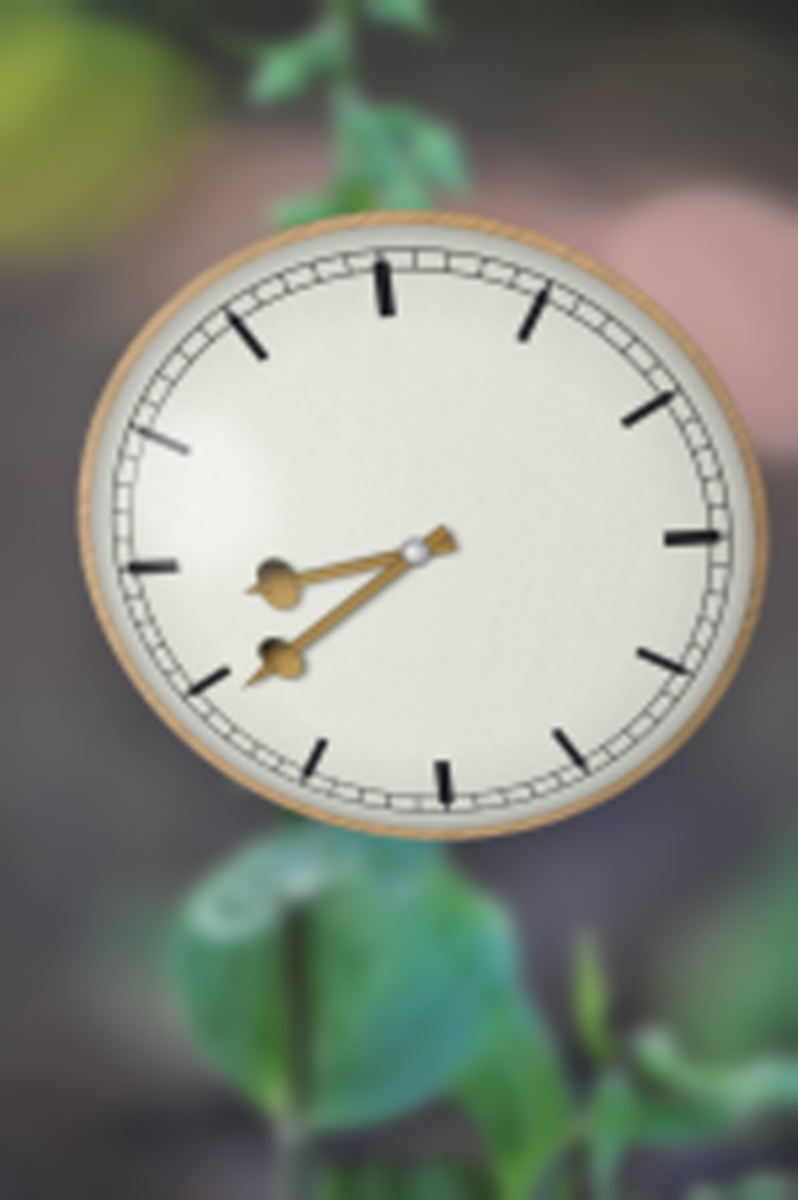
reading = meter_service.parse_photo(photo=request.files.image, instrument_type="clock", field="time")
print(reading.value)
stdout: 8:39
